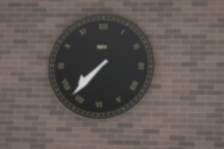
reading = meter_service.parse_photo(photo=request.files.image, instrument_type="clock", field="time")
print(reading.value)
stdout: 7:37
